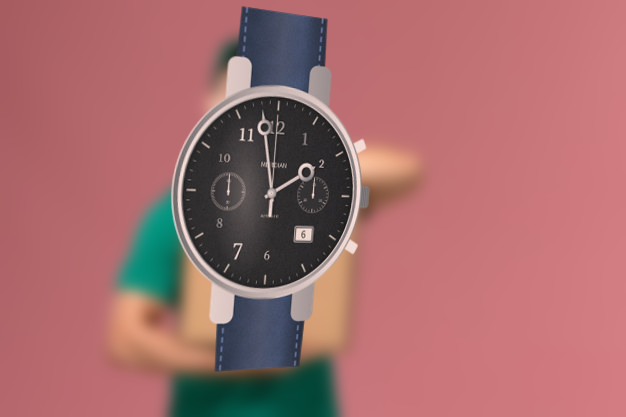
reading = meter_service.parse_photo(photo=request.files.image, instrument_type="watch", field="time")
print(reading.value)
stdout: 1:58
